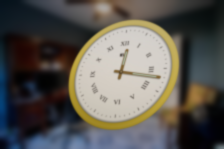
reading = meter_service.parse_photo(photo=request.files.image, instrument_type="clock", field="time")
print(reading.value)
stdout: 12:17
